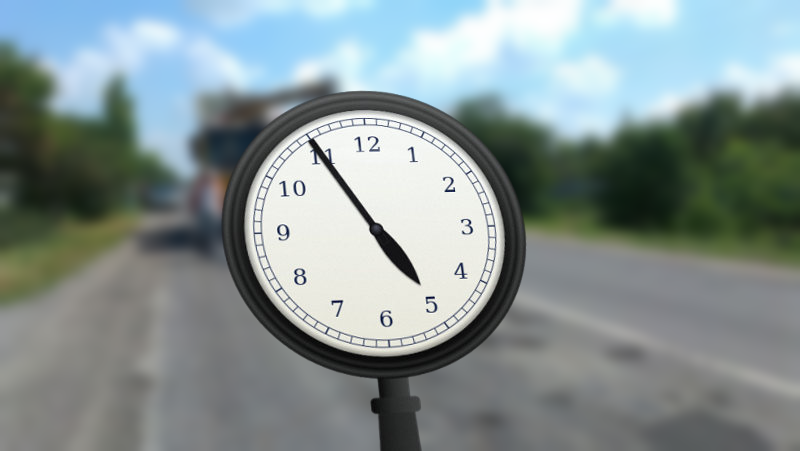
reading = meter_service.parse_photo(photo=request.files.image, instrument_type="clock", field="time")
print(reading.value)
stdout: 4:55
